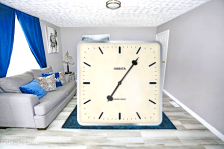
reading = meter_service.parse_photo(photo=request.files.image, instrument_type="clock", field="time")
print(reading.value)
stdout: 7:06
